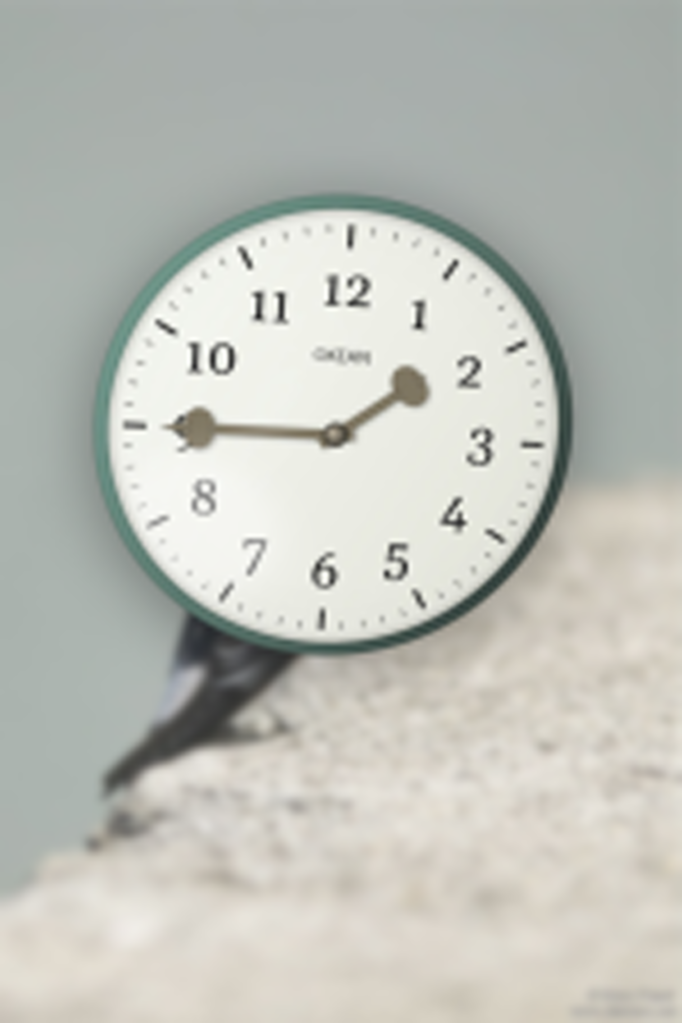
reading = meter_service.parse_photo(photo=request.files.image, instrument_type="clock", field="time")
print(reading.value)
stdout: 1:45
